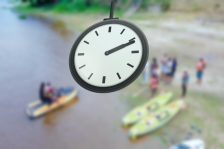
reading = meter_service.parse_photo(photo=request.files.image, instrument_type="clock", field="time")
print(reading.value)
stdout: 2:11
